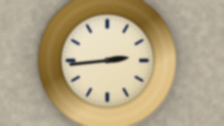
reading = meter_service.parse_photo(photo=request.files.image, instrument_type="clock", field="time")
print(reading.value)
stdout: 2:44
